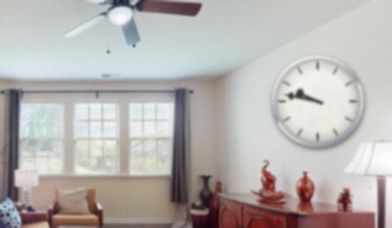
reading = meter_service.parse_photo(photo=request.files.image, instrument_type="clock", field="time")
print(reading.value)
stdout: 9:47
